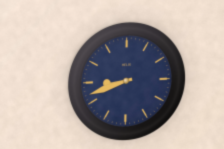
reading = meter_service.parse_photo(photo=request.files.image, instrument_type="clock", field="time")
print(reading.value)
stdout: 8:42
